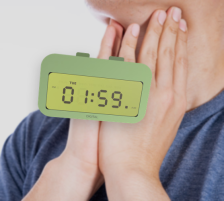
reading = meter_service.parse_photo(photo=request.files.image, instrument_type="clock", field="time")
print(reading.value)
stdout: 1:59
